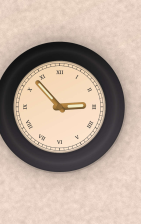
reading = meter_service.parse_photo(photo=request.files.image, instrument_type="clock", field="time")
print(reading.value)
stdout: 2:53
